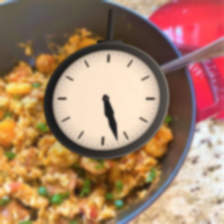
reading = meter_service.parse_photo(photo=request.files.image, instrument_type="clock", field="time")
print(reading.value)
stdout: 5:27
